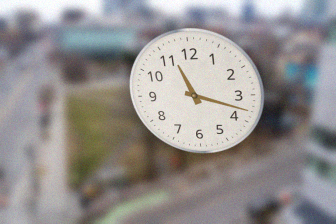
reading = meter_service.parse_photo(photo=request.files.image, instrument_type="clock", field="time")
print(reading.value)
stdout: 11:18
